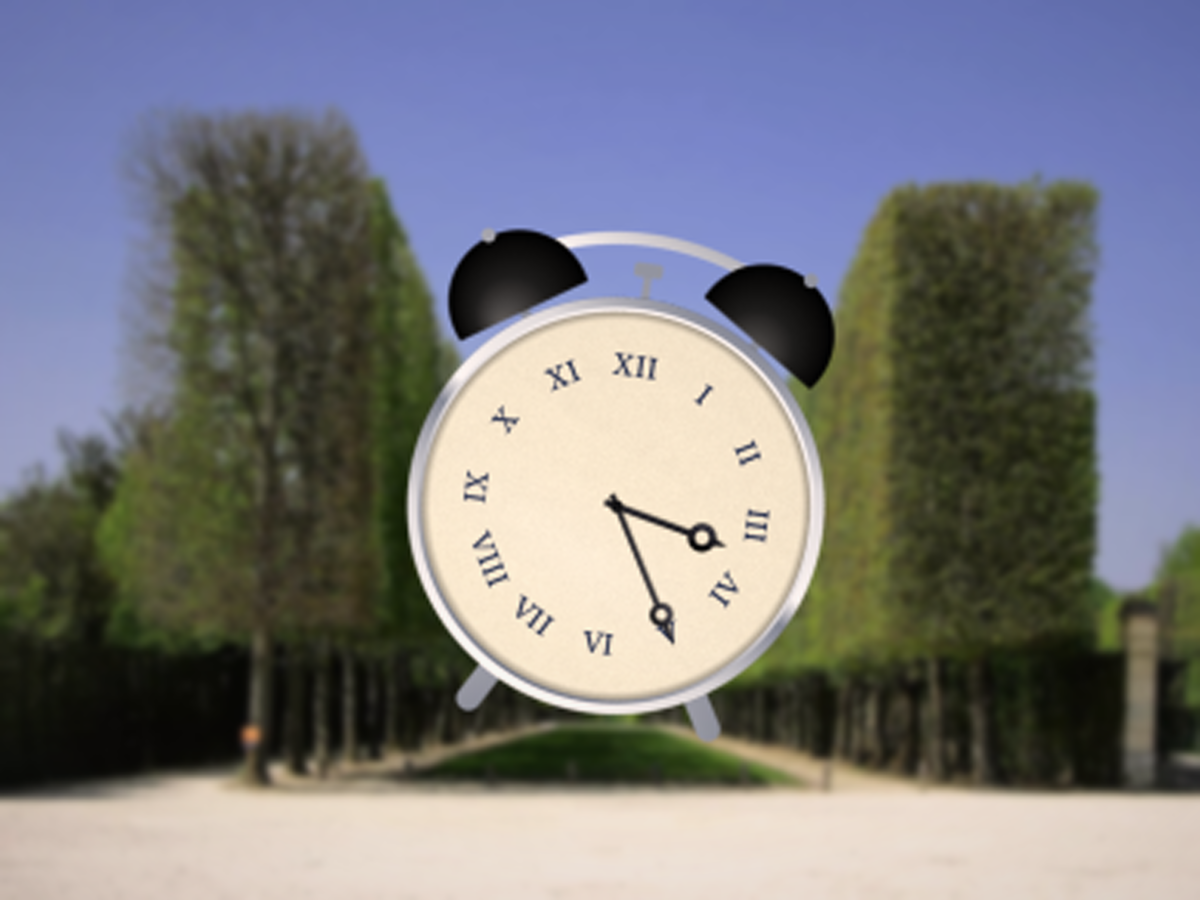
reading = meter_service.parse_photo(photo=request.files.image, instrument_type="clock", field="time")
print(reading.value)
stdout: 3:25
